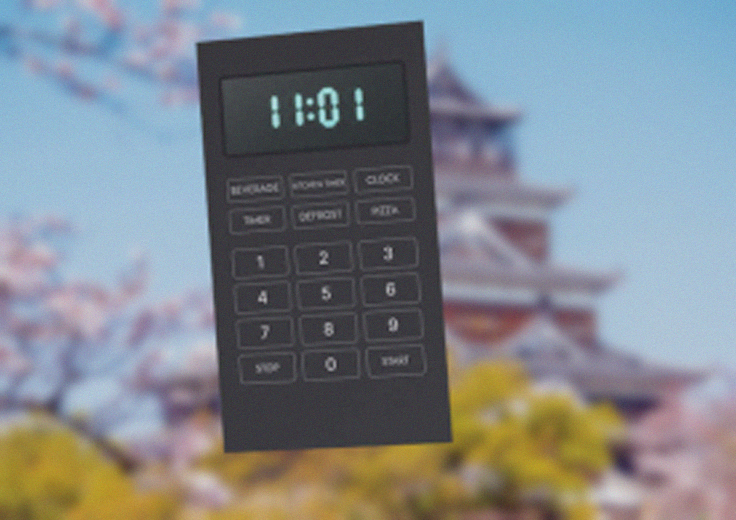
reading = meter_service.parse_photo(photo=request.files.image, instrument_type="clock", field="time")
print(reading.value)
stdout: 11:01
